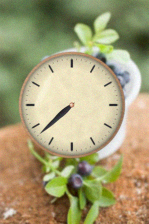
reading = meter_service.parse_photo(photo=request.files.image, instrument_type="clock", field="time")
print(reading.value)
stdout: 7:38
